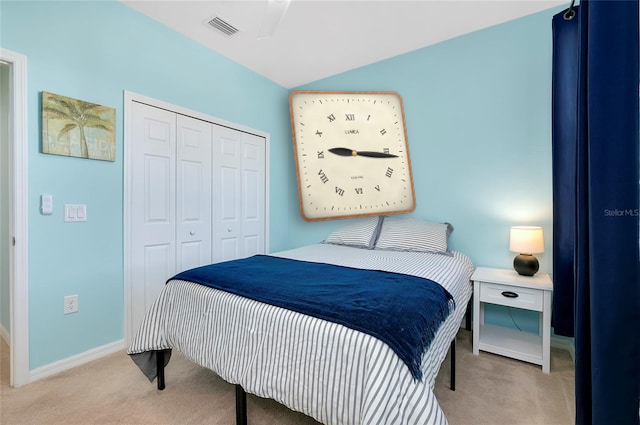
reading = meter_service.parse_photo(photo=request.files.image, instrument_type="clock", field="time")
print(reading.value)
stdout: 9:16
